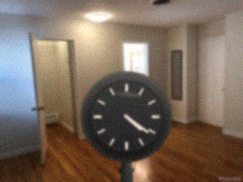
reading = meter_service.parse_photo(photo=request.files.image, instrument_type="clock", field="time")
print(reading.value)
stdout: 4:21
